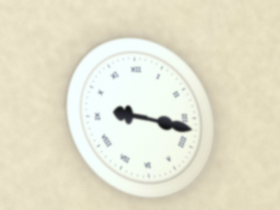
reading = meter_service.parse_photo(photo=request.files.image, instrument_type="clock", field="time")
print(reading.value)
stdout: 9:17
